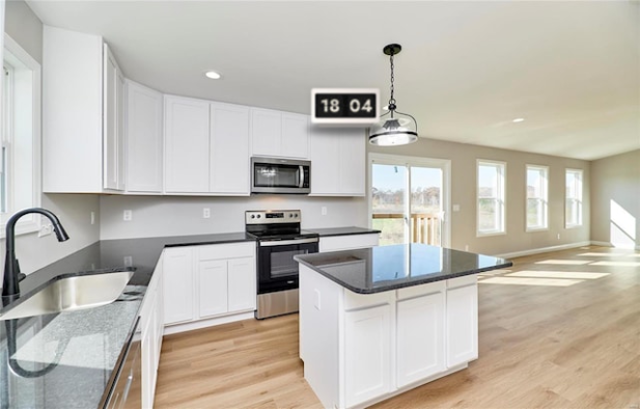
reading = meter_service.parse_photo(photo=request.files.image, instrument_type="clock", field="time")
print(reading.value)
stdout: 18:04
